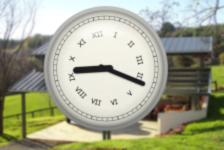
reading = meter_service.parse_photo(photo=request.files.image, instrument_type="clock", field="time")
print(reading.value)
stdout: 9:21
